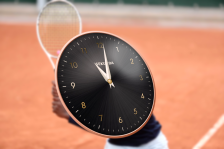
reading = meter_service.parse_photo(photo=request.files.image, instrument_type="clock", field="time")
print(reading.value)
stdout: 11:01
